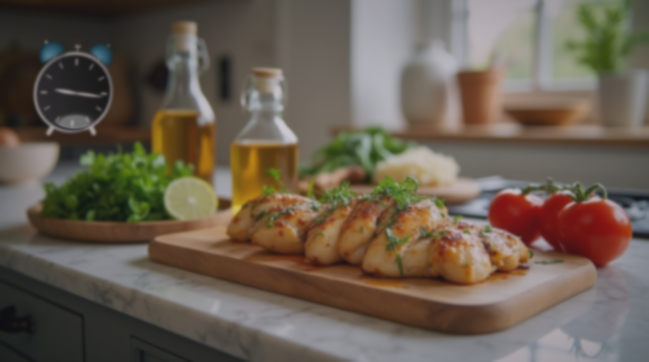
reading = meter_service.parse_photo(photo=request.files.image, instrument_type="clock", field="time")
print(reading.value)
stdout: 9:16
